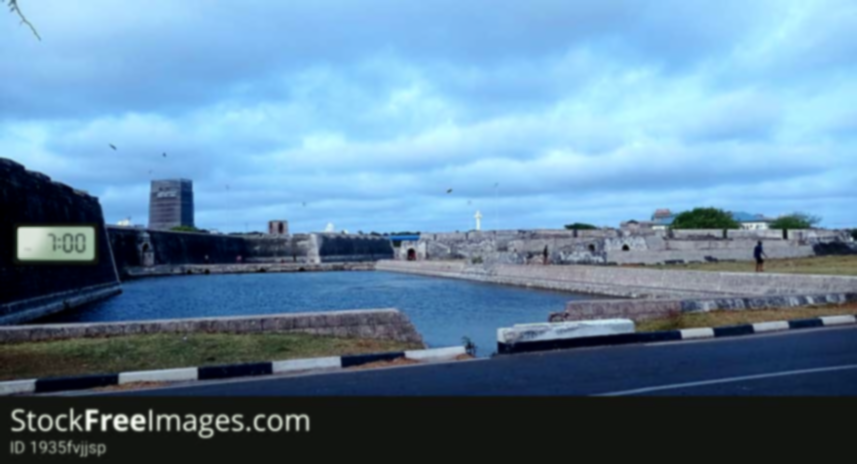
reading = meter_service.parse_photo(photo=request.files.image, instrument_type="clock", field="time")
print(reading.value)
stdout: 7:00
